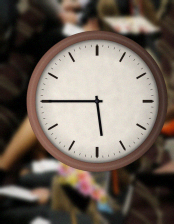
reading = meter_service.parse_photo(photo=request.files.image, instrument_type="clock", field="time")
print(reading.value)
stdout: 5:45
